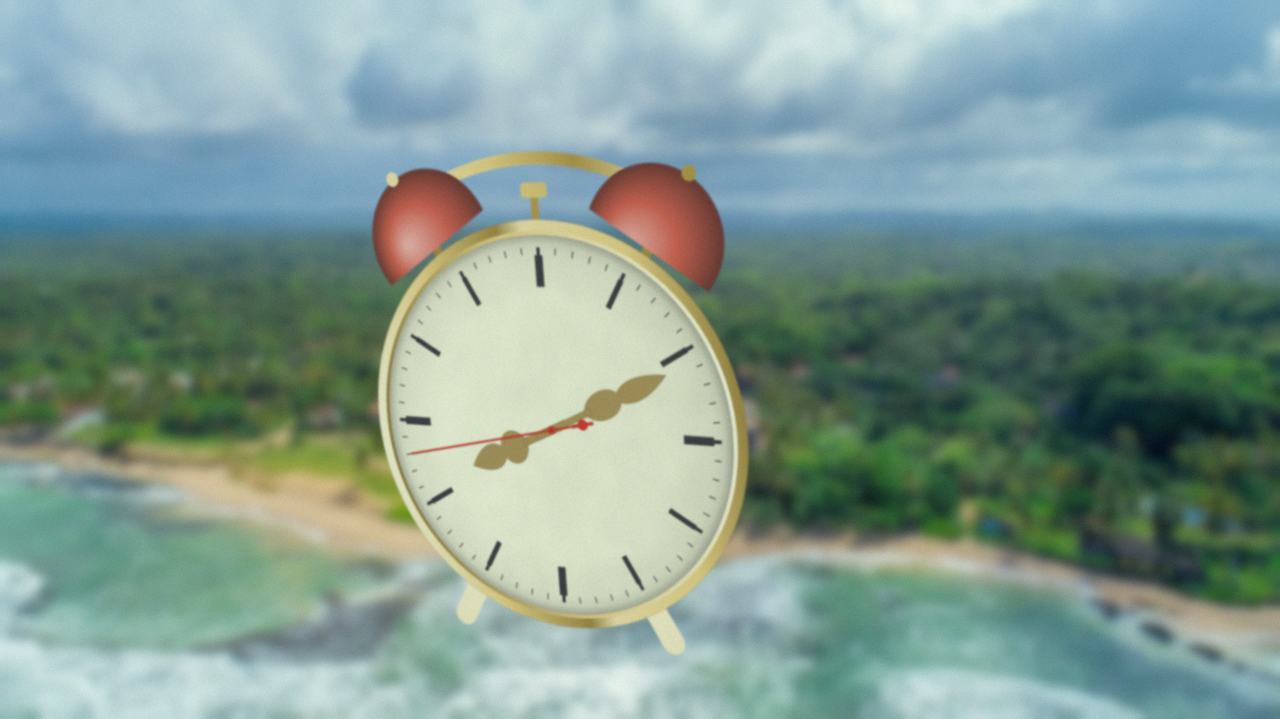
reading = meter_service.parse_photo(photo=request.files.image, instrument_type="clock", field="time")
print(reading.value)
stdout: 8:10:43
